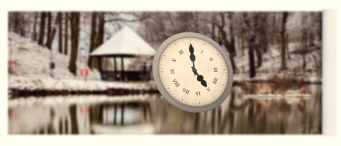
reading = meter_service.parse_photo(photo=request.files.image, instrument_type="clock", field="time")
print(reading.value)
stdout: 5:00
